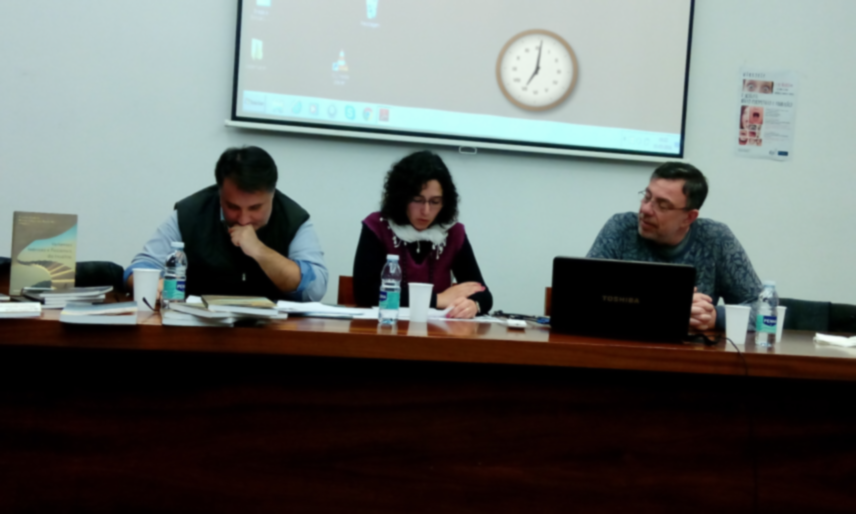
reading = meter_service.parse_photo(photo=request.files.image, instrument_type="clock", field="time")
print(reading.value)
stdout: 7:01
